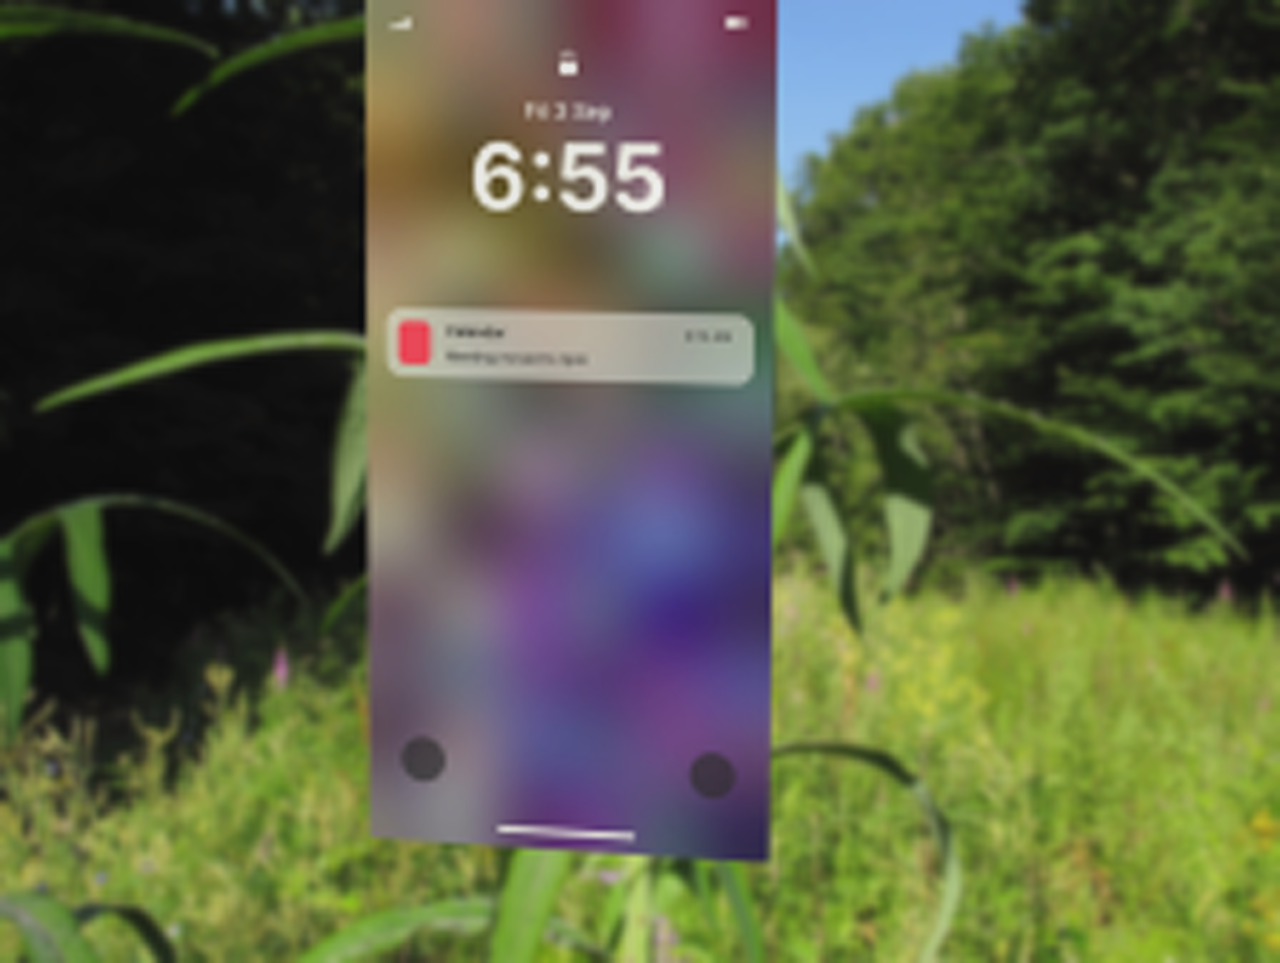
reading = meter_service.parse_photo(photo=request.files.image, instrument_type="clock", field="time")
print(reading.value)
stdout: 6:55
